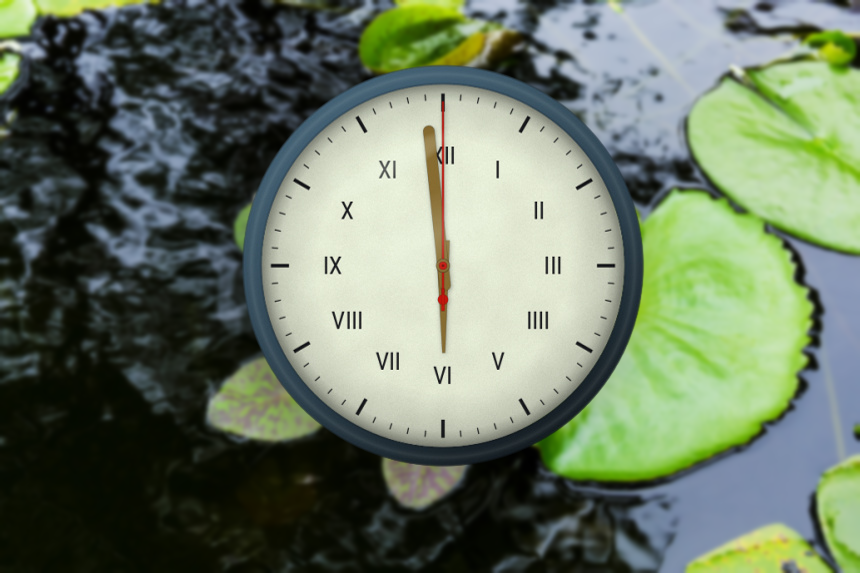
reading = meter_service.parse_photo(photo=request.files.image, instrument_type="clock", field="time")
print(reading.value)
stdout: 5:59:00
